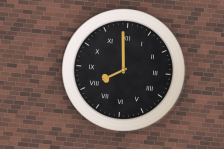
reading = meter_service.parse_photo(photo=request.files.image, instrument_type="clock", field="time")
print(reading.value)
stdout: 7:59
